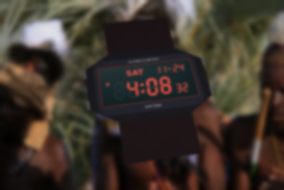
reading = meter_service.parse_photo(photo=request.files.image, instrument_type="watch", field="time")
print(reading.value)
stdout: 4:08
